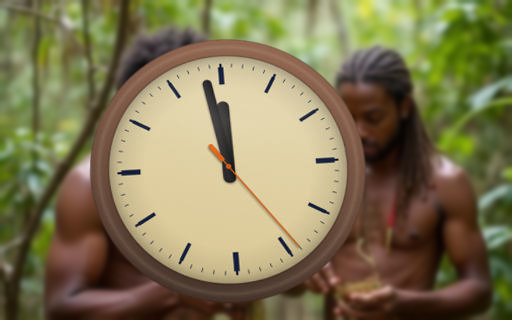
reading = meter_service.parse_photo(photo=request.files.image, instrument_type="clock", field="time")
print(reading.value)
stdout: 11:58:24
